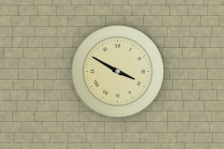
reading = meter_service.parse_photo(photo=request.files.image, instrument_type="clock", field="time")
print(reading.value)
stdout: 3:50
